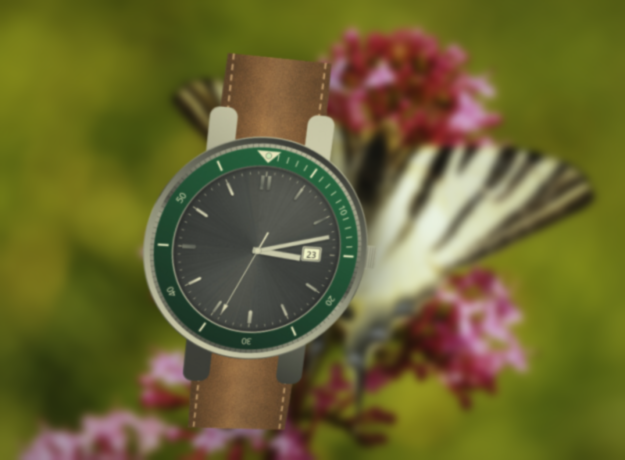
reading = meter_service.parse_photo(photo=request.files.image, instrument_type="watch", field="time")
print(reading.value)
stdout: 3:12:34
